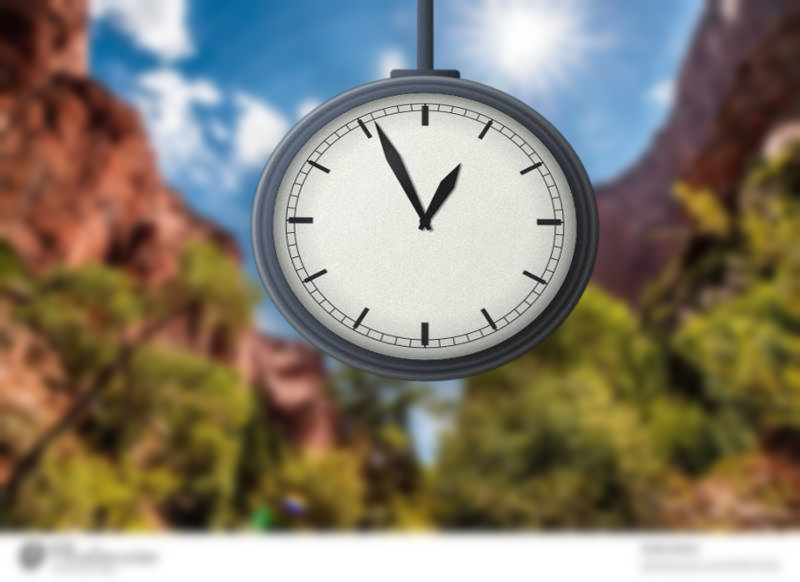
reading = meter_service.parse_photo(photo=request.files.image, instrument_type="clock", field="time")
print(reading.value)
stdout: 12:56
